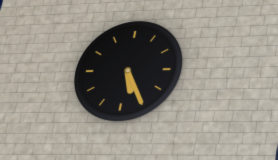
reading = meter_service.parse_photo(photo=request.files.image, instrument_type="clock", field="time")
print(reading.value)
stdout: 5:25
